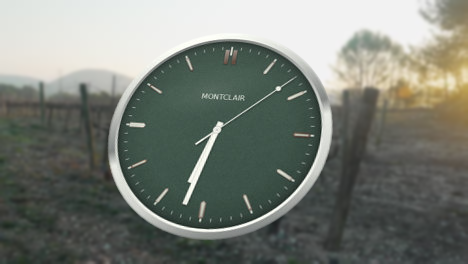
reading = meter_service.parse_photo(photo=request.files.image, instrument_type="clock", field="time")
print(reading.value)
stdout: 6:32:08
